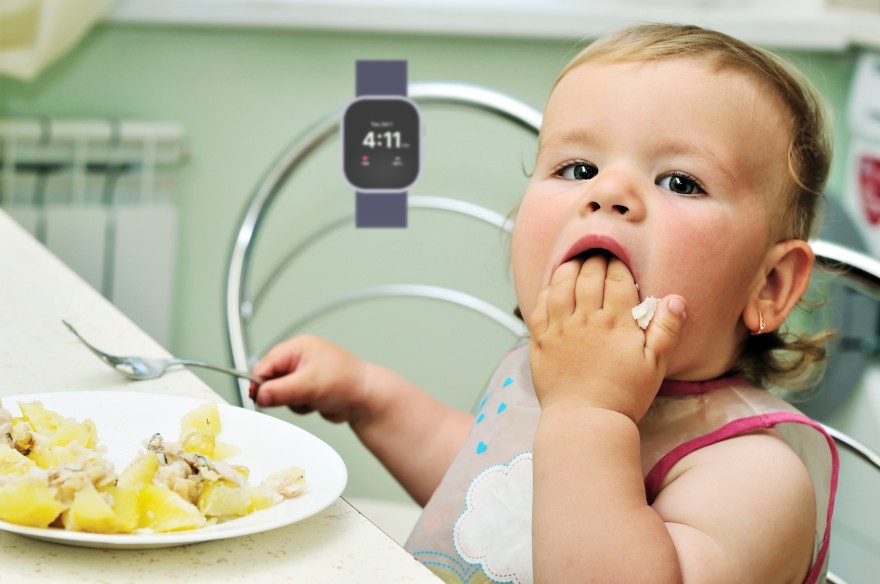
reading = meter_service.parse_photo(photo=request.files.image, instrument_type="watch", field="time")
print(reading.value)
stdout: 4:11
